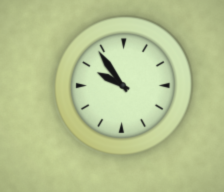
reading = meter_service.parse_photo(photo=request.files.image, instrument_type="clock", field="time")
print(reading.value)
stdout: 9:54
